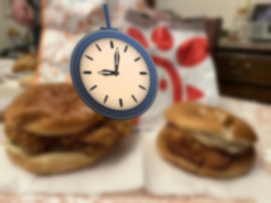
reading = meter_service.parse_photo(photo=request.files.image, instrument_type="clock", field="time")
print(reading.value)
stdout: 9:02
